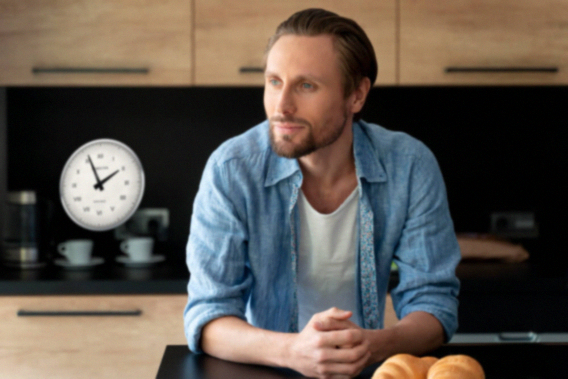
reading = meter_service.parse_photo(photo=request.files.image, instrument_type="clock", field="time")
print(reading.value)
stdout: 1:56
